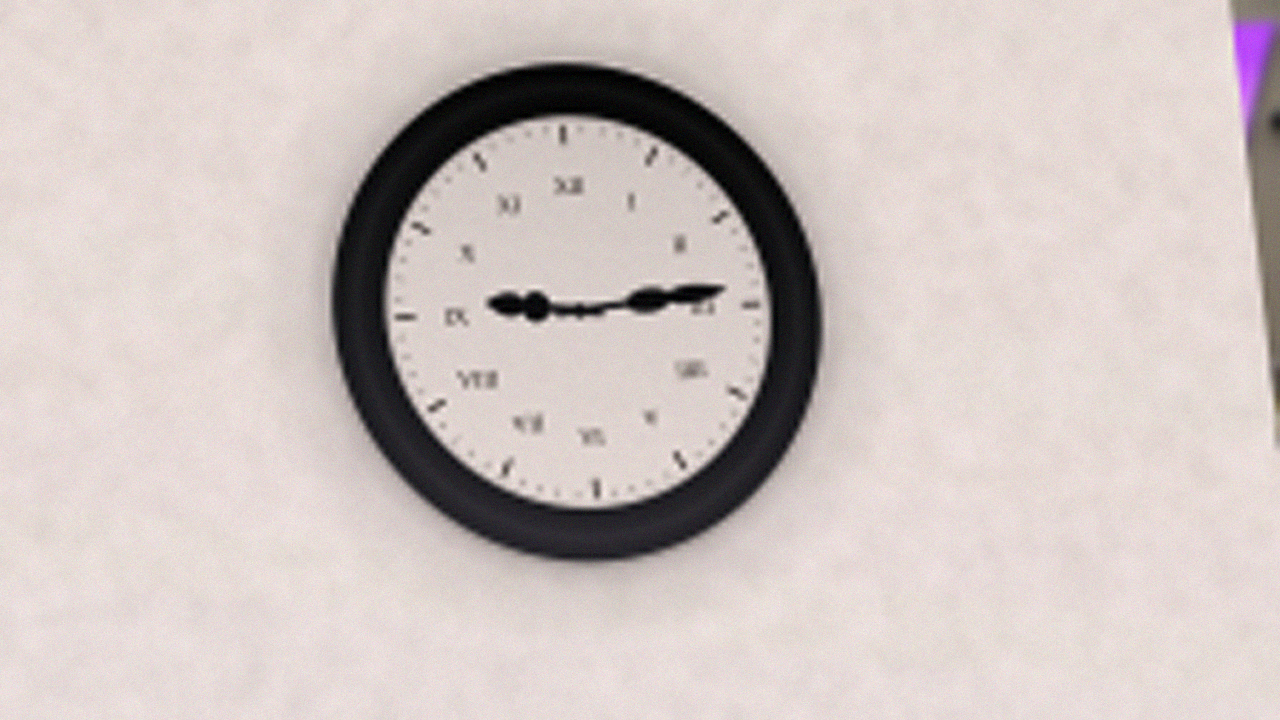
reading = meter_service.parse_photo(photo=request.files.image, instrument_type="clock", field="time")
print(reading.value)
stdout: 9:14
